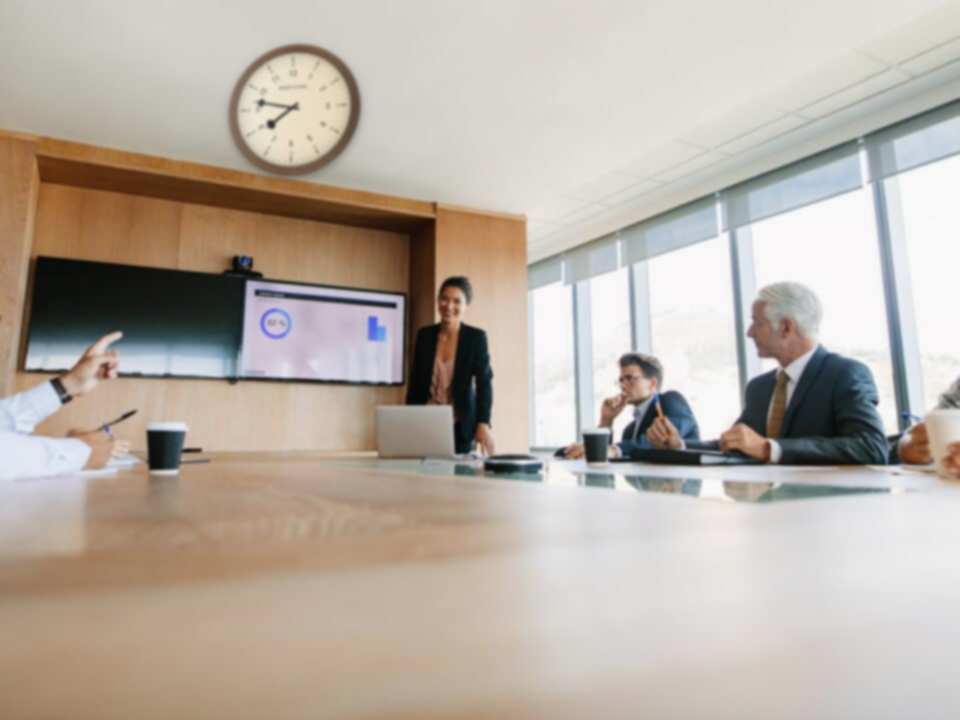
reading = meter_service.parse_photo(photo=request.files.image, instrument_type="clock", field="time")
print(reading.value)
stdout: 7:47
